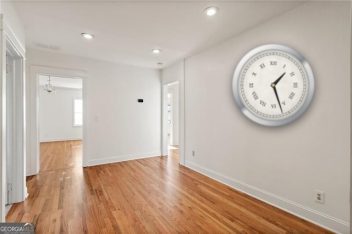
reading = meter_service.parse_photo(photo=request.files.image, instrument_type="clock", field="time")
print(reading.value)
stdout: 1:27
